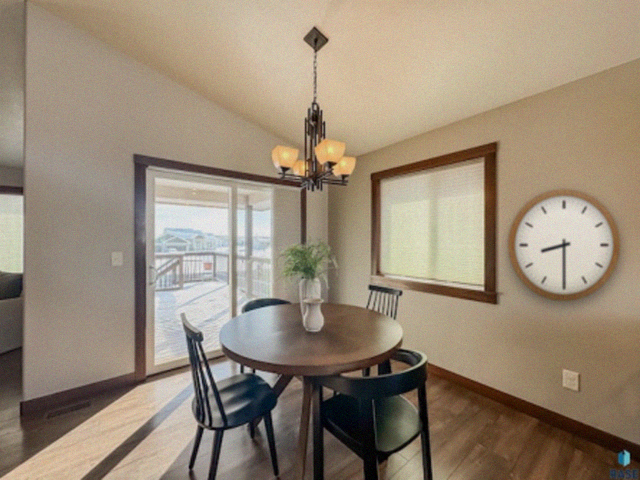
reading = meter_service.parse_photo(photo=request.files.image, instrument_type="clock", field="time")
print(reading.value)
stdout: 8:30
